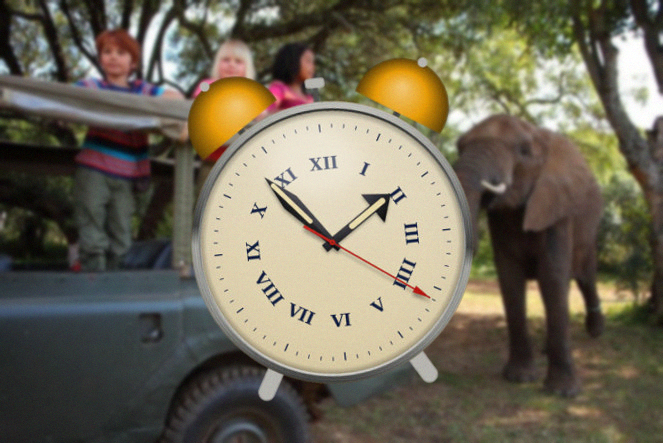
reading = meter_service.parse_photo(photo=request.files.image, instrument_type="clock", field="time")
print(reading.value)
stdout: 1:53:21
